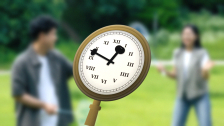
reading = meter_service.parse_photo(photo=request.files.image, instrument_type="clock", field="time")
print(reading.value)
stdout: 12:48
